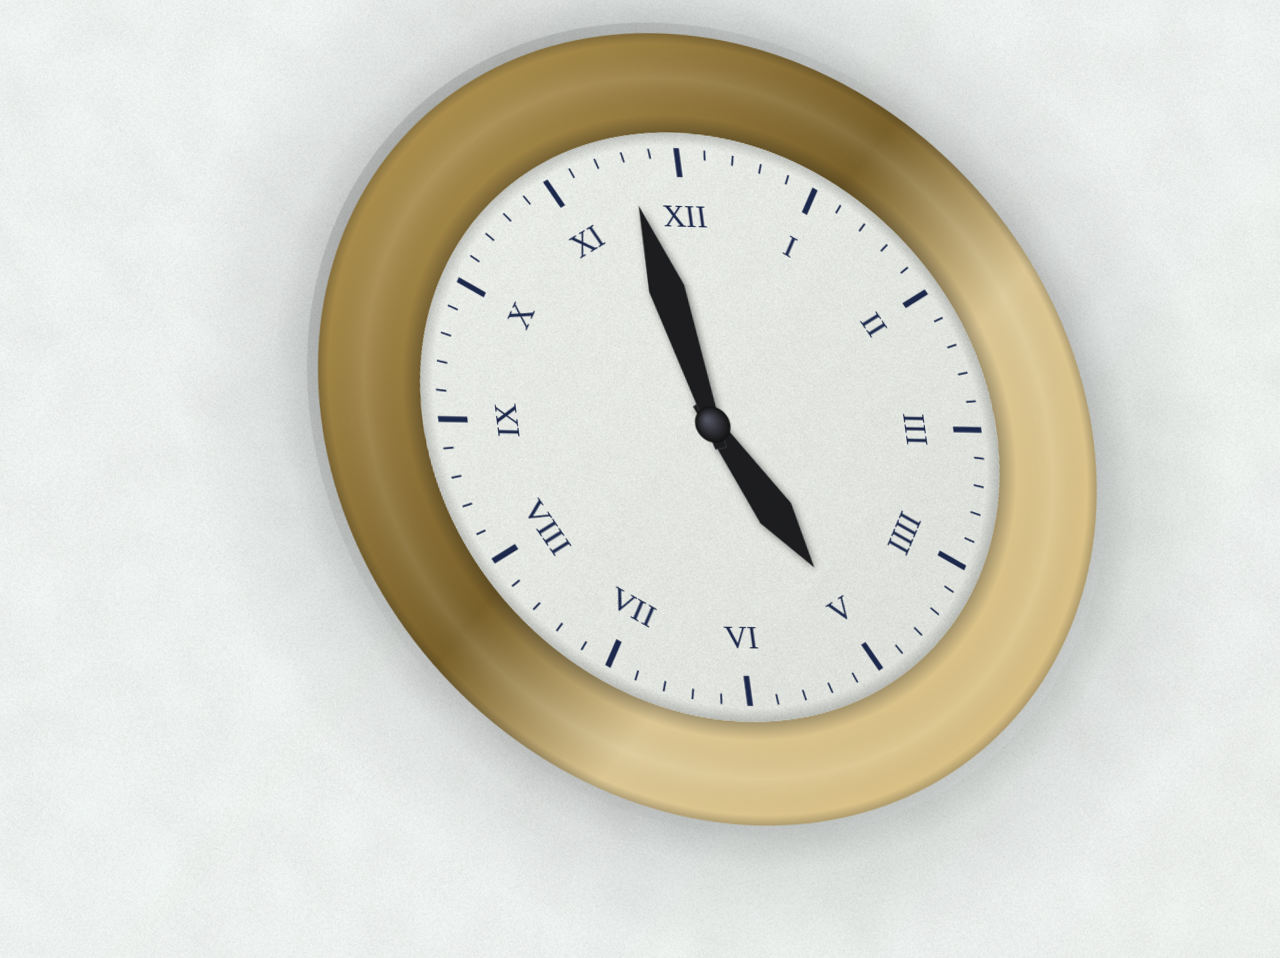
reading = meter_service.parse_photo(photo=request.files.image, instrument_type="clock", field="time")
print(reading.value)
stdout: 4:58
